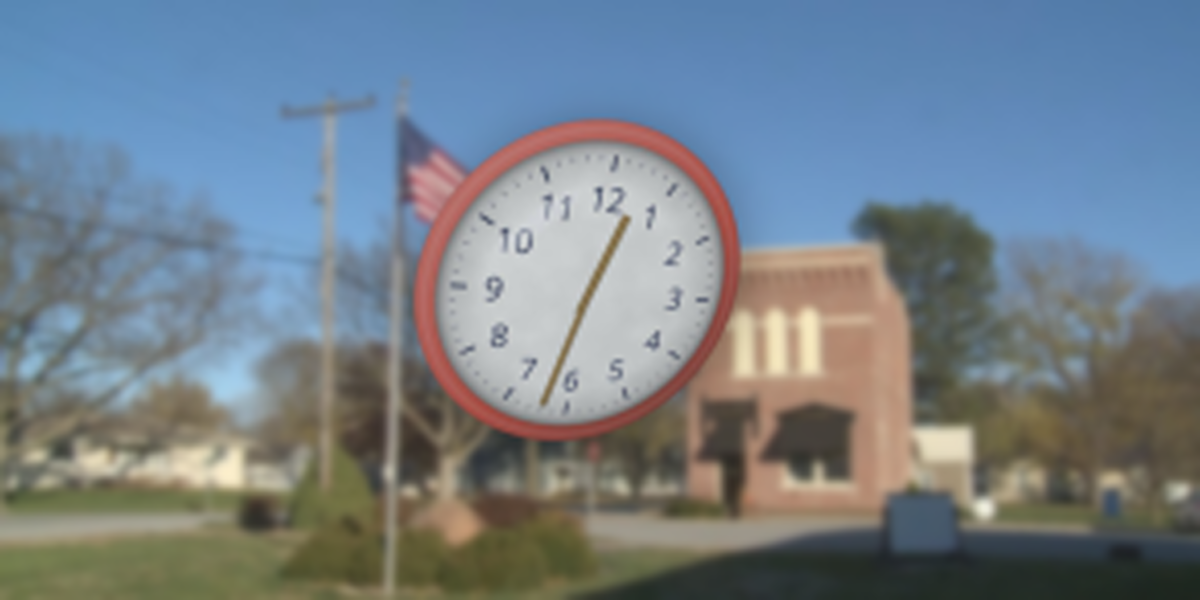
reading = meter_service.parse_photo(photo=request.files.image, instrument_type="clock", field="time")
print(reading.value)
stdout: 12:32
